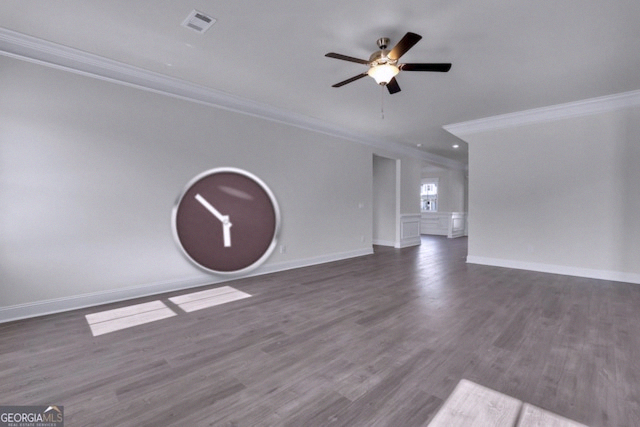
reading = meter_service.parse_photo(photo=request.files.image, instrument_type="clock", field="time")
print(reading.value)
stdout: 5:52
